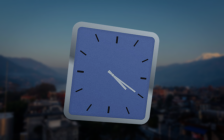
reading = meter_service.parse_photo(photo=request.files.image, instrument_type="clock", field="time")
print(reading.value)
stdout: 4:20
